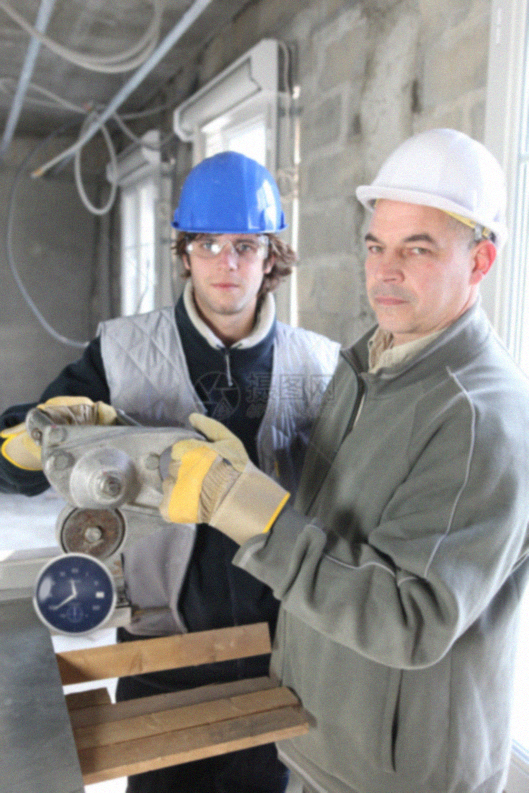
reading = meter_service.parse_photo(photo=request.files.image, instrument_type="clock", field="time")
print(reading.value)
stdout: 11:39
